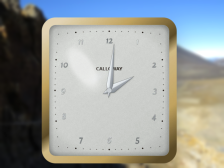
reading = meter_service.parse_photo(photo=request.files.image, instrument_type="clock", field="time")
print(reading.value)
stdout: 2:01
